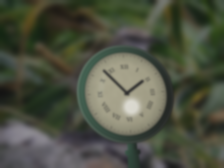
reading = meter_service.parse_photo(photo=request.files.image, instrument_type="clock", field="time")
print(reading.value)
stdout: 1:53
